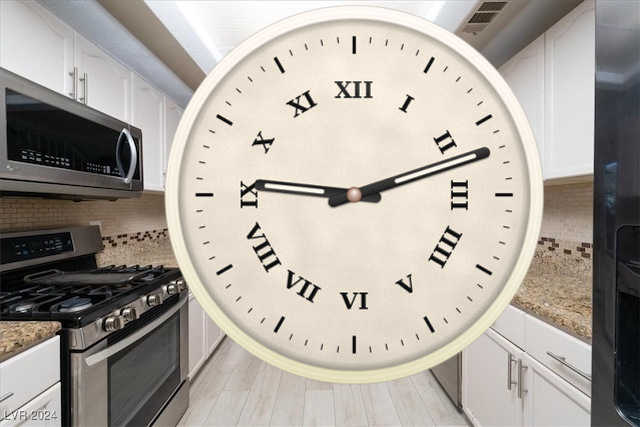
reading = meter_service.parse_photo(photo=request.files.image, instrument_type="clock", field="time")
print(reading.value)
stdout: 9:12
